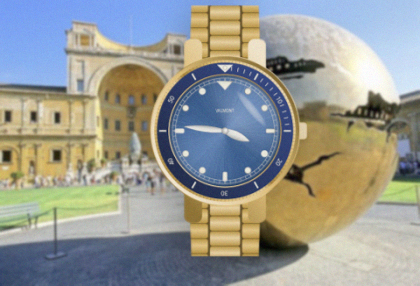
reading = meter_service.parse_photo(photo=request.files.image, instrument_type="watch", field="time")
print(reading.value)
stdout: 3:46
